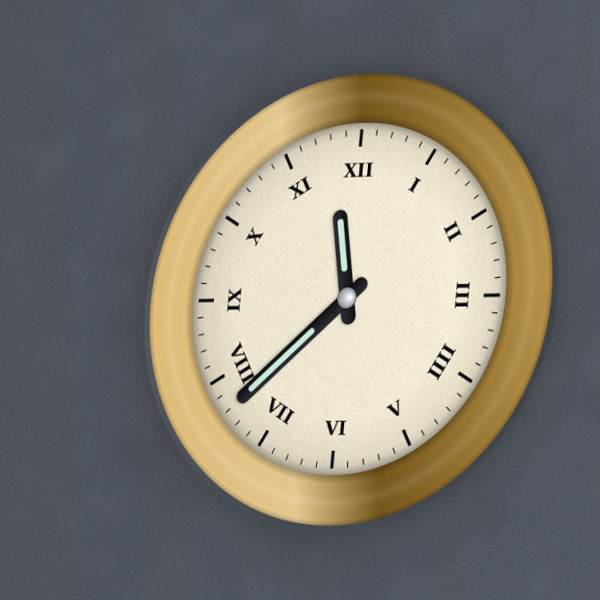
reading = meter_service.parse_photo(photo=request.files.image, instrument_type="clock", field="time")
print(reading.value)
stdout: 11:38
